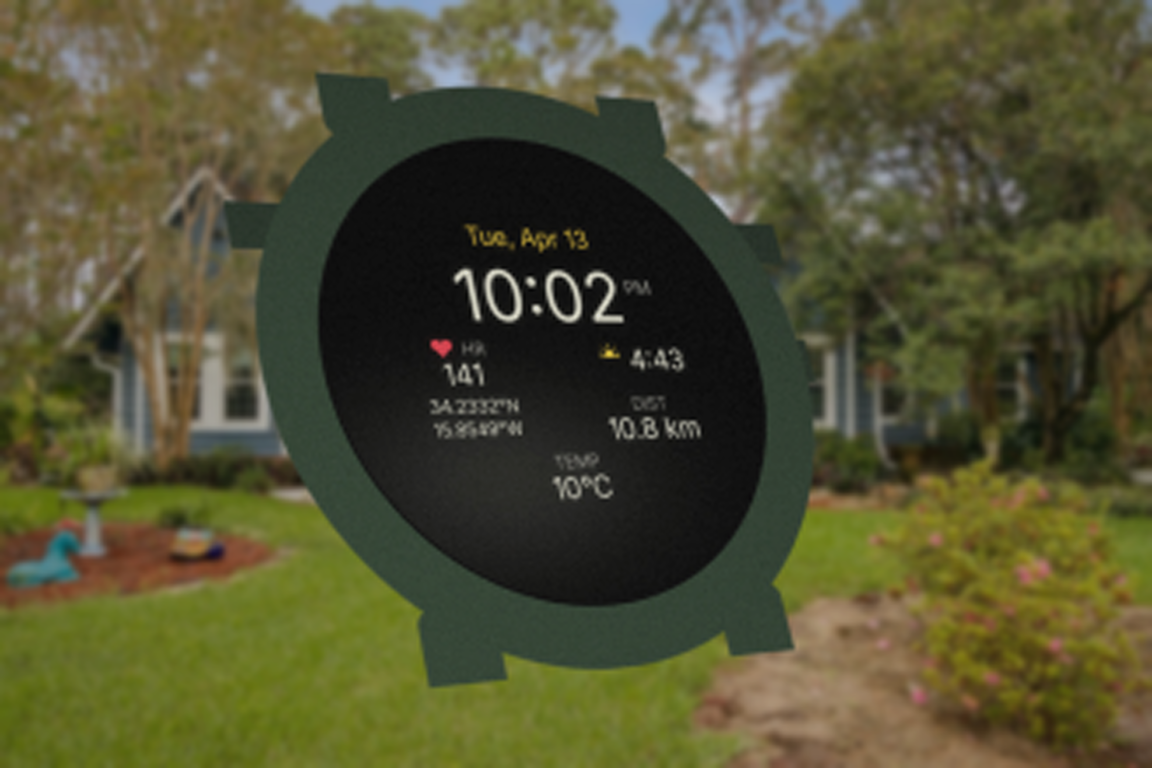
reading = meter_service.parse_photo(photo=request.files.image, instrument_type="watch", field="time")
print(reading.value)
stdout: 10:02
